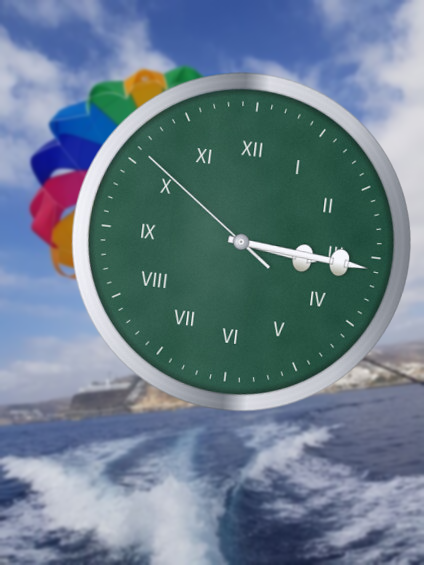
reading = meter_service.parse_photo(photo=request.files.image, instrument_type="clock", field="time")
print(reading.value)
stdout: 3:15:51
